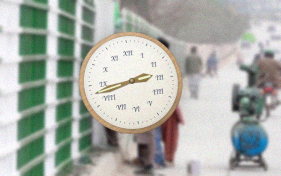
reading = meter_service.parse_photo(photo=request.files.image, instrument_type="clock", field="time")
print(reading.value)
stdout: 2:43
